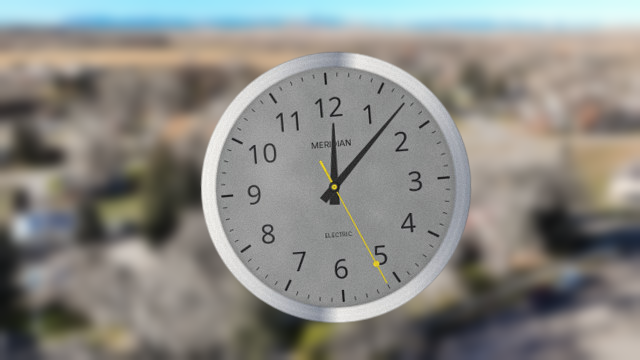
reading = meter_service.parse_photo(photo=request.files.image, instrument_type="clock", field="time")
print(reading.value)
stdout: 12:07:26
